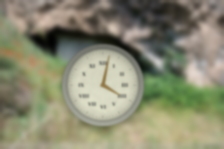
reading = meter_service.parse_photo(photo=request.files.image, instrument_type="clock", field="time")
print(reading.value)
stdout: 4:02
